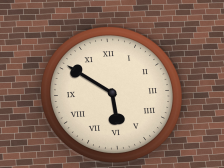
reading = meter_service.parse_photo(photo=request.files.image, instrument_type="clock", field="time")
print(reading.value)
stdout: 5:51
